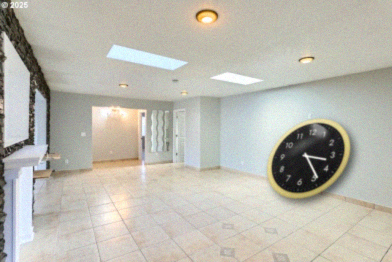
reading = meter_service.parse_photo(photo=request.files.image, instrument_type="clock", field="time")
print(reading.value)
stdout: 3:24
